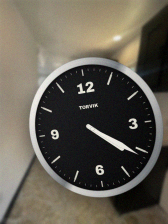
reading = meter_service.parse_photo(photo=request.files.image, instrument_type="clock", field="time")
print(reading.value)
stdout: 4:21
